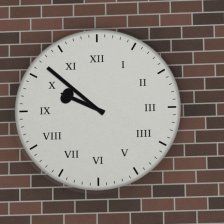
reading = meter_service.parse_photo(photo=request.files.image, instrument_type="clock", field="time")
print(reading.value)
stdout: 9:52
